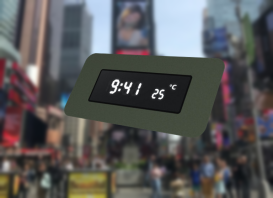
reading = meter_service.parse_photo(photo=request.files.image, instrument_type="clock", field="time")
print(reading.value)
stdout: 9:41
